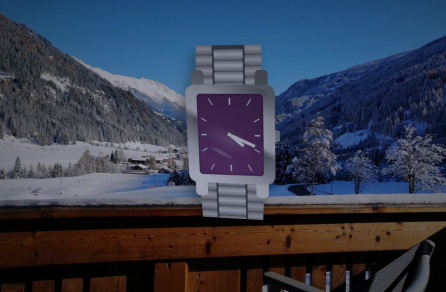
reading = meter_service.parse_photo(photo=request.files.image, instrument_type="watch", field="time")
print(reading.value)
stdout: 4:19
